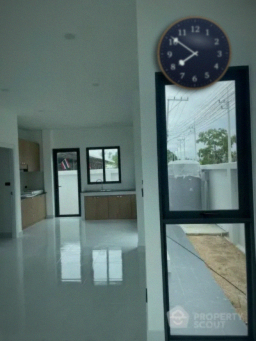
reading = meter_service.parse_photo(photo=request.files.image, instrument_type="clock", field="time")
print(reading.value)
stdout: 7:51
